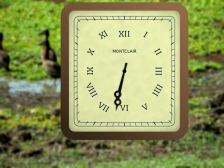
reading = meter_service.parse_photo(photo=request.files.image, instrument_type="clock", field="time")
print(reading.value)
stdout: 6:32
